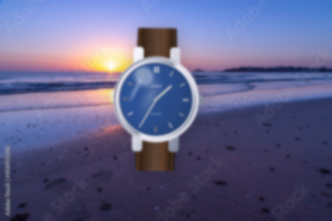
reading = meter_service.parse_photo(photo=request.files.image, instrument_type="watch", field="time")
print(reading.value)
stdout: 1:35
